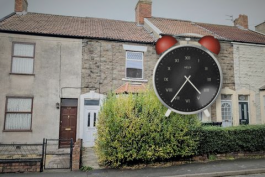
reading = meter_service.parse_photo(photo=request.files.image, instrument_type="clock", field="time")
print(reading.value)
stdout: 4:36
